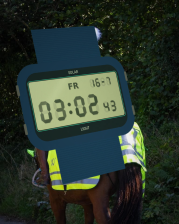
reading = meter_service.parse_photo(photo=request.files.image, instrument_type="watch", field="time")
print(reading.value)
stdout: 3:02:43
